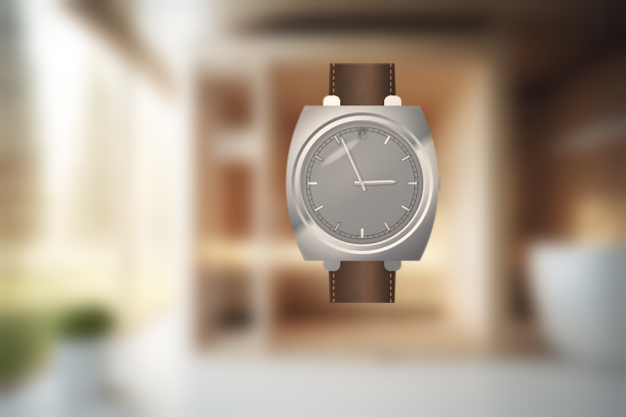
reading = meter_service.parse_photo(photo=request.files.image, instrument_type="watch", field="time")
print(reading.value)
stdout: 2:56
